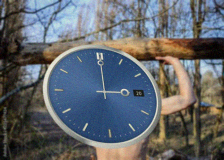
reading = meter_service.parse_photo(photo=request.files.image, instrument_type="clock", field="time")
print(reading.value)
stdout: 3:00
